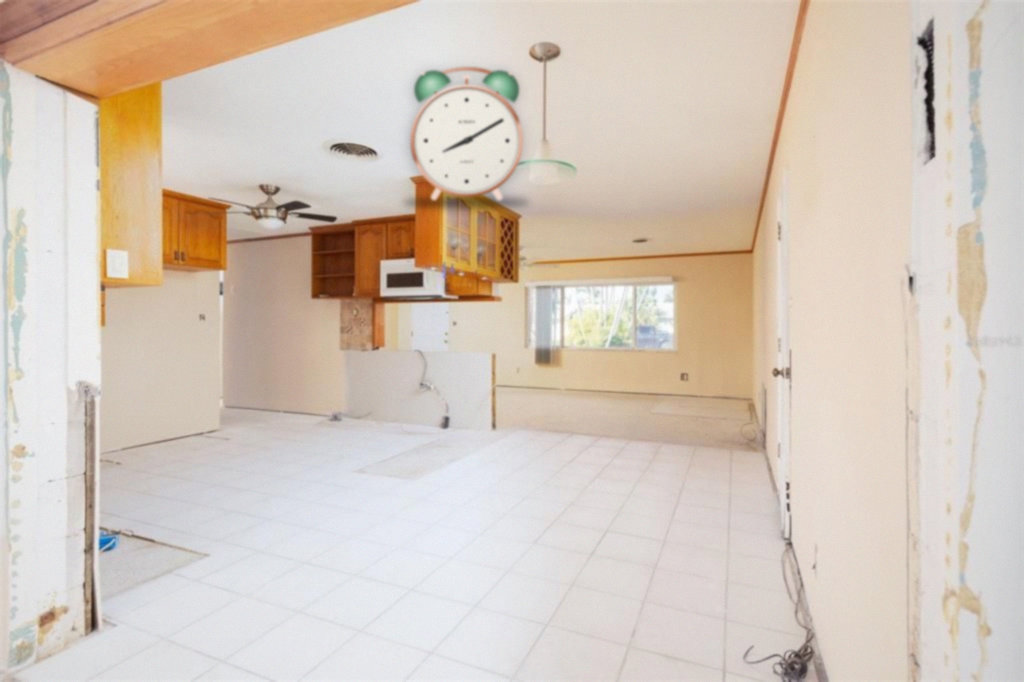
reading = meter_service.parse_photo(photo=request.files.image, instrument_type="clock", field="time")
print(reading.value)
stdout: 8:10
